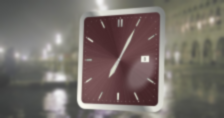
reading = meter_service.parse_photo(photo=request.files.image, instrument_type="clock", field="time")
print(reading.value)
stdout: 7:05
